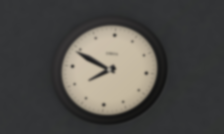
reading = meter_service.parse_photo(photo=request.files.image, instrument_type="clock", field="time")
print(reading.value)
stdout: 7:49
